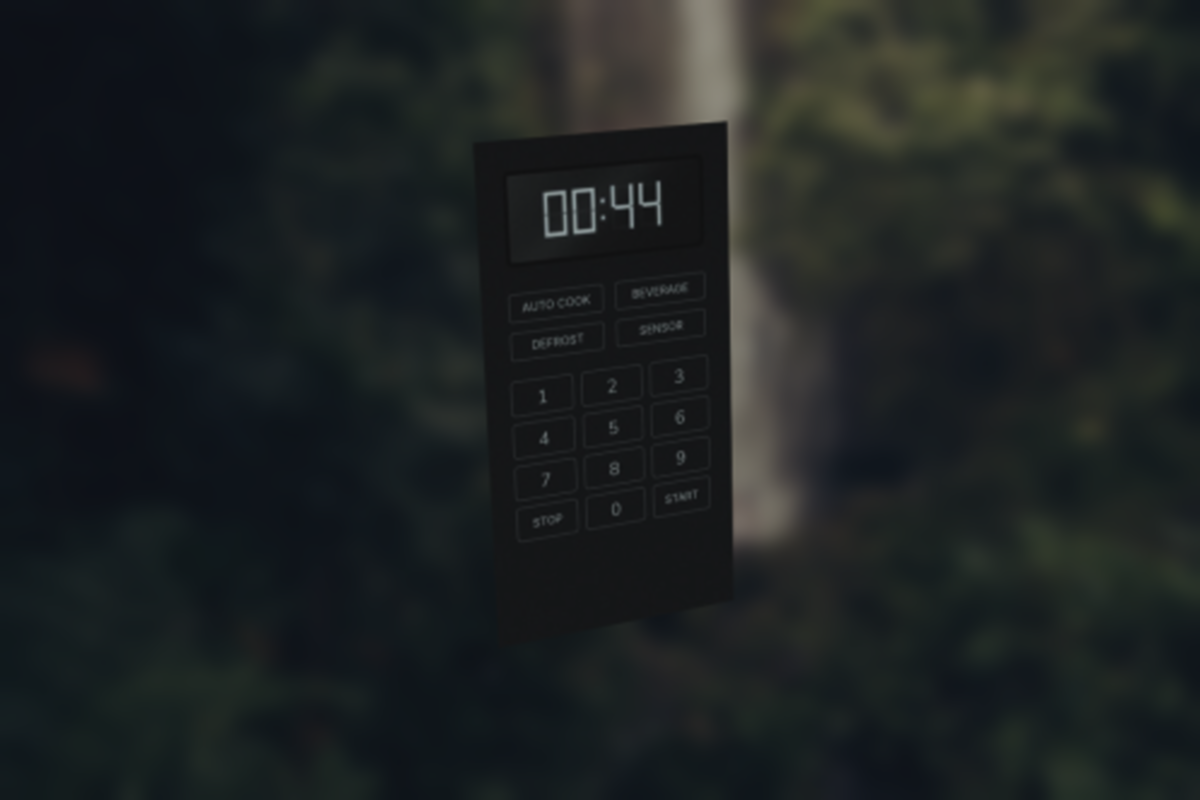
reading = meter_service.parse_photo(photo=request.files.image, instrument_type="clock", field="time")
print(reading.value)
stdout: 0:44
